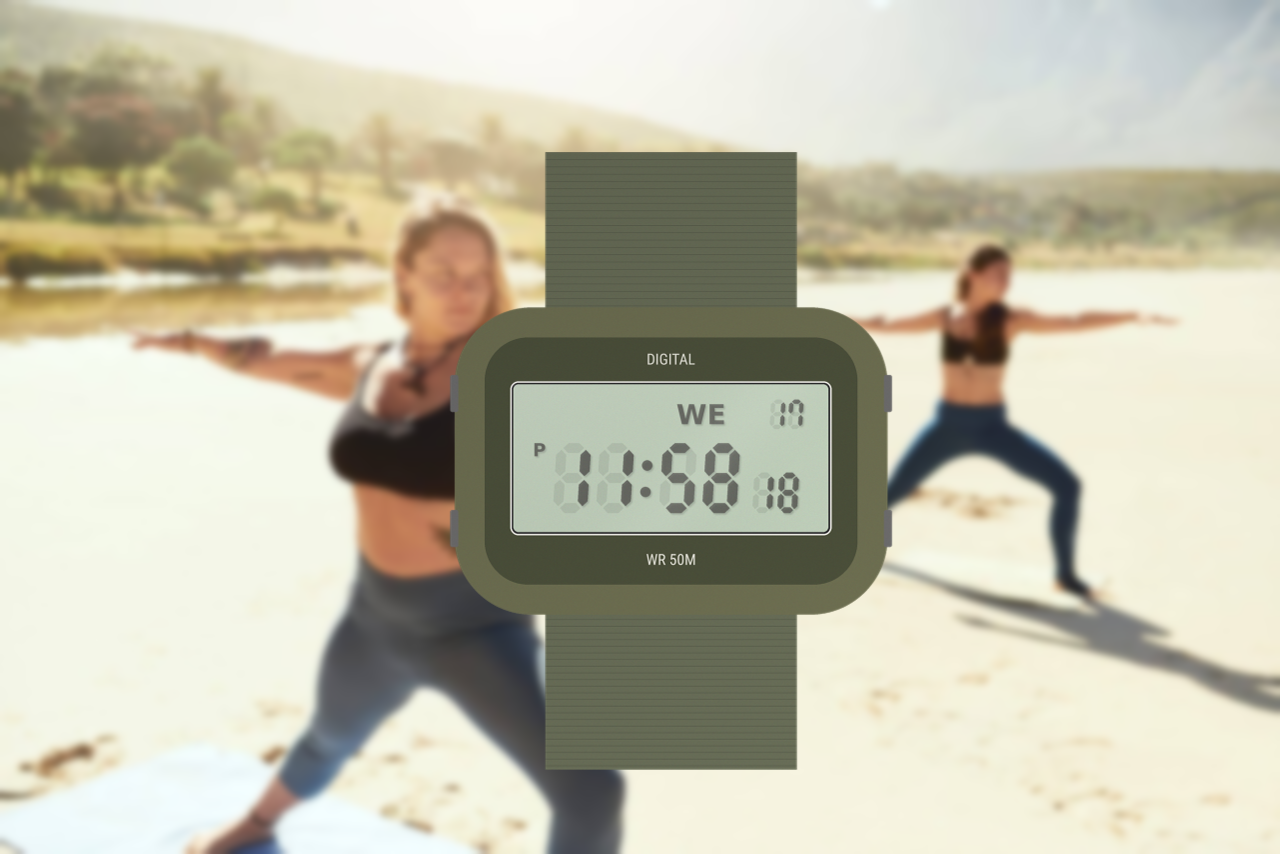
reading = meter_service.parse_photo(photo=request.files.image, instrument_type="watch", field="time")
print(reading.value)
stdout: 11:58:18
